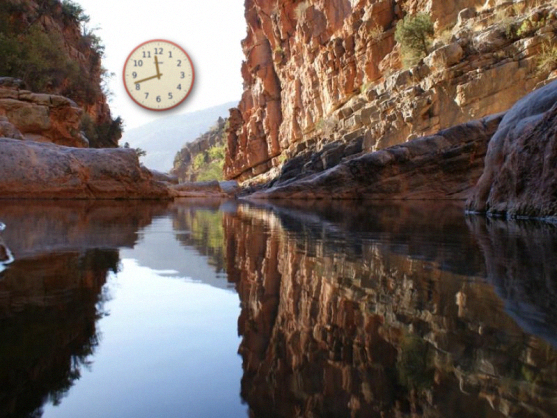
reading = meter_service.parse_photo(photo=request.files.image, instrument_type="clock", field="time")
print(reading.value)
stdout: 11:42
